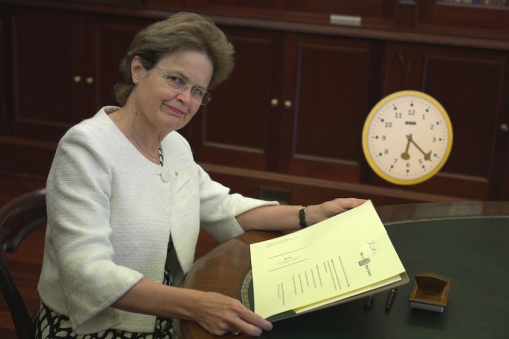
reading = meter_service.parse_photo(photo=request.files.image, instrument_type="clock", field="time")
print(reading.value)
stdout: 6:22
